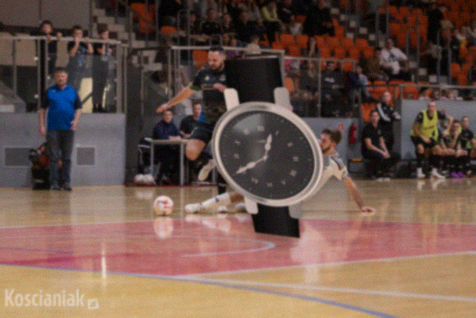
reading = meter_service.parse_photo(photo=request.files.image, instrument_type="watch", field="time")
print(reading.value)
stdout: 12:40
